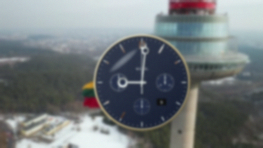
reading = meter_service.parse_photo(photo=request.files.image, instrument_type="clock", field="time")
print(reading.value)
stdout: 9:01
